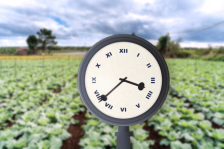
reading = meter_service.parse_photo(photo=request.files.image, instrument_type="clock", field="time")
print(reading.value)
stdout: 3:38
